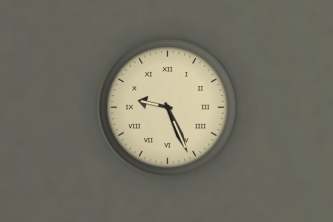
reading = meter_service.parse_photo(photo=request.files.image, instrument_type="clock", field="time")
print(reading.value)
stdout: 9:26
